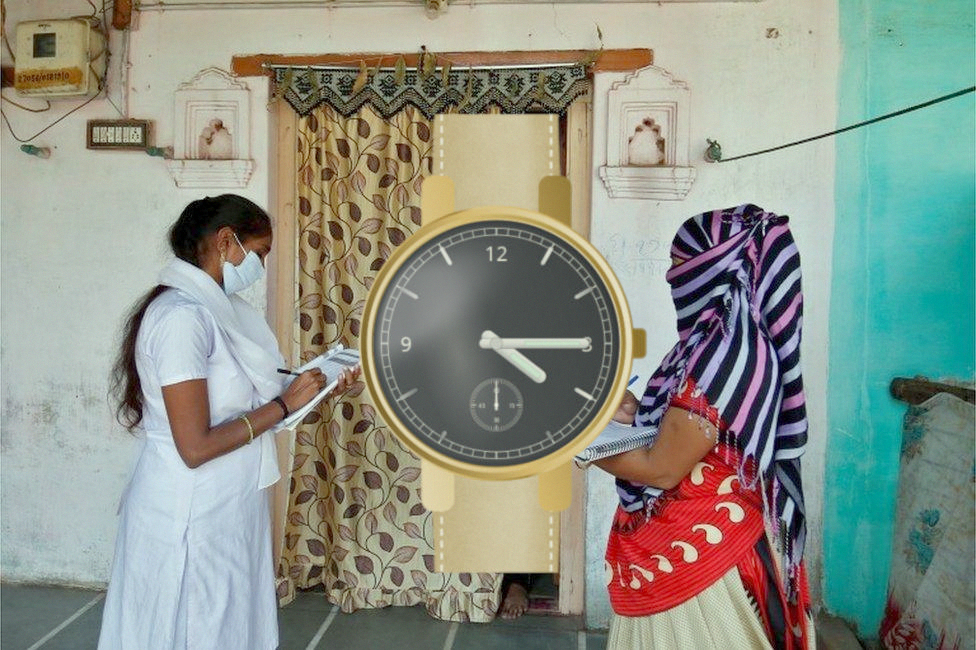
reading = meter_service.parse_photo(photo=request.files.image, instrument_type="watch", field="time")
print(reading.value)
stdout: 4:15
